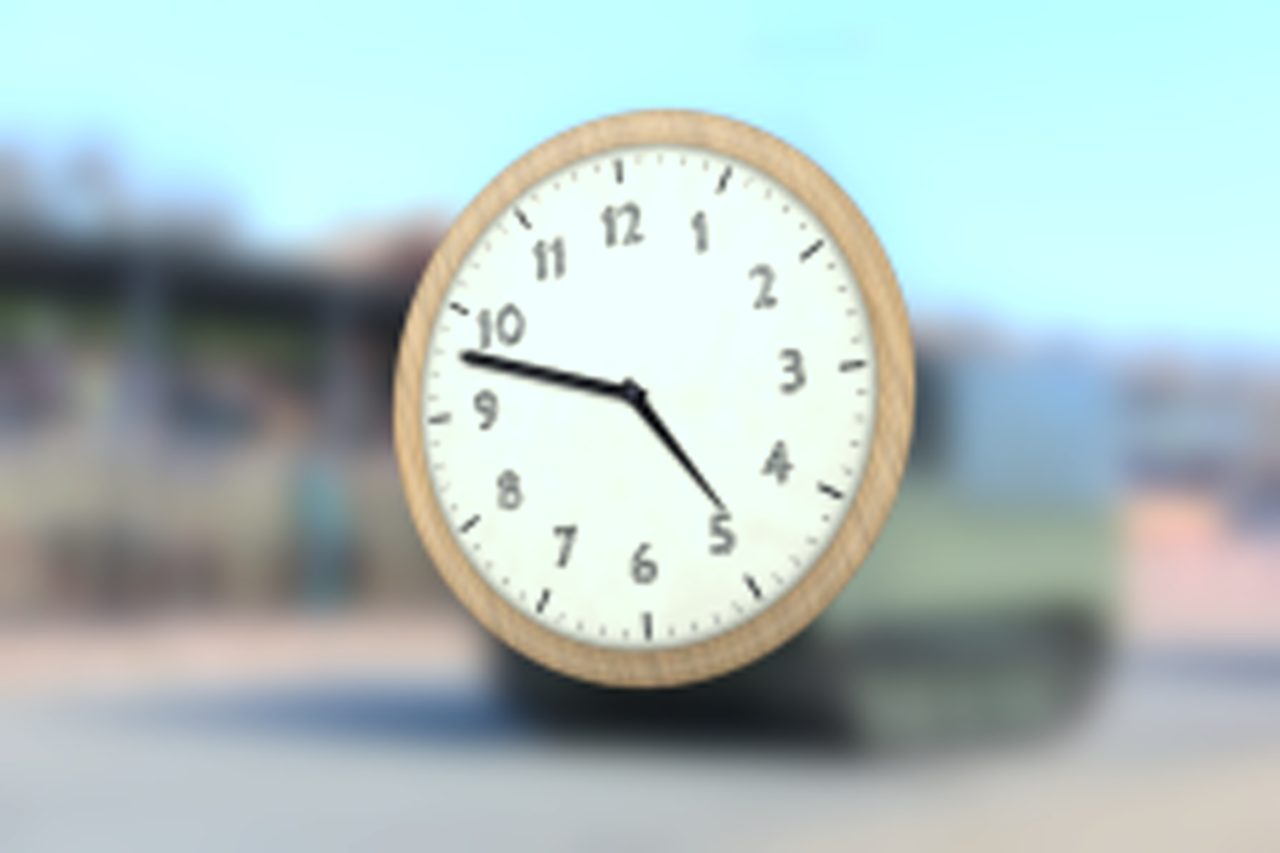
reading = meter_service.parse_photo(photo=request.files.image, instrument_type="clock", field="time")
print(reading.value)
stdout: 4:48
